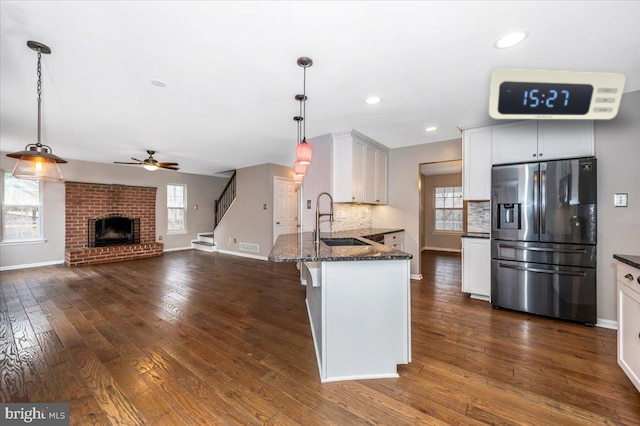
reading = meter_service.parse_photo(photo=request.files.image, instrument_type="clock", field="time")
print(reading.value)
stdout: 15:27
